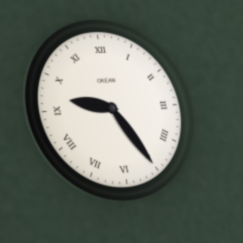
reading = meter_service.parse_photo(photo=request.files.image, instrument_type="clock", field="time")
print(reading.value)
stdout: 9:25
